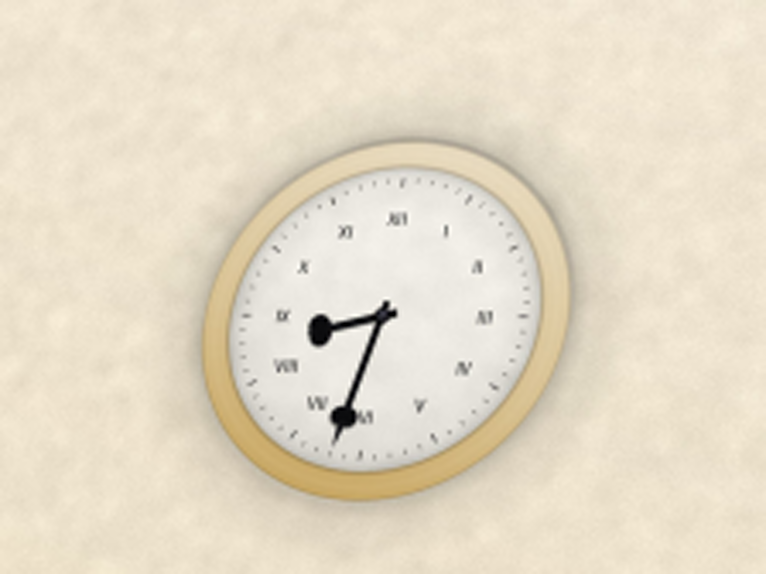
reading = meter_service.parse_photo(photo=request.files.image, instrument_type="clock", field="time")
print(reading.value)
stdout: 8:32
